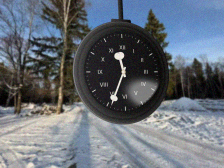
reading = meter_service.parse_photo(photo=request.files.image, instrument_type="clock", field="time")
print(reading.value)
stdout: 11:34
